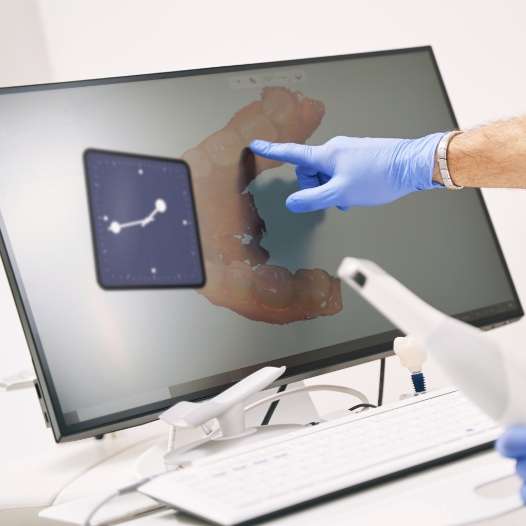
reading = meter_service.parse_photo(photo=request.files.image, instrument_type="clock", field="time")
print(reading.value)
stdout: 1:43
